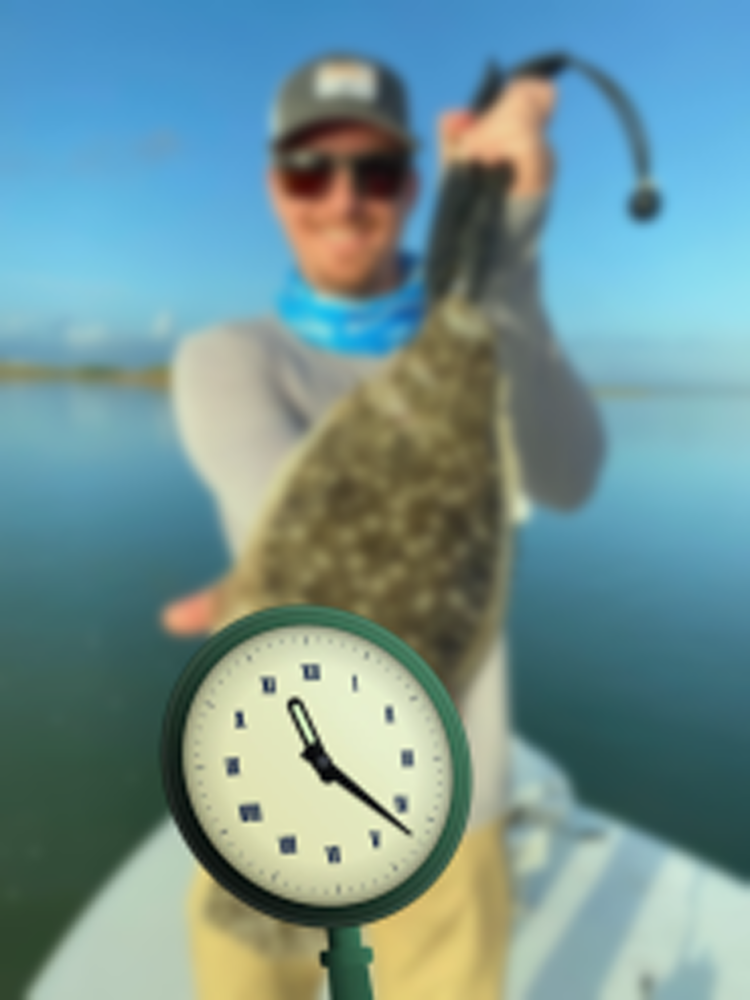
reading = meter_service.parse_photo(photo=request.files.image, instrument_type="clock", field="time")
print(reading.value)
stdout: 11:22
